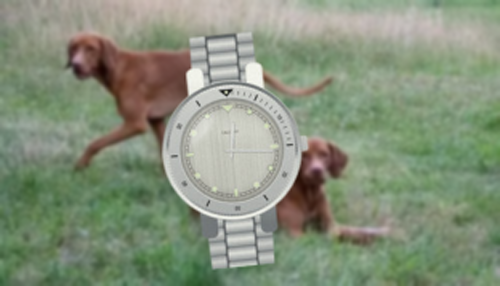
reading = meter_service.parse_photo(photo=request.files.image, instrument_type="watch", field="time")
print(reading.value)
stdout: 12:16
